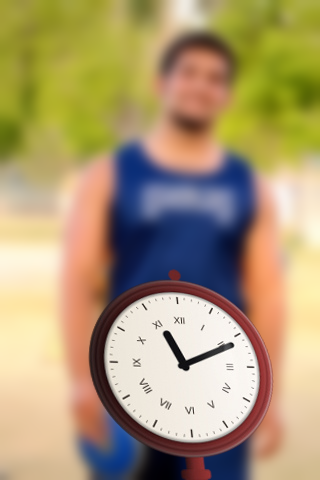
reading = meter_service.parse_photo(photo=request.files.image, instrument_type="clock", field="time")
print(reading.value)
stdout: 11:11
